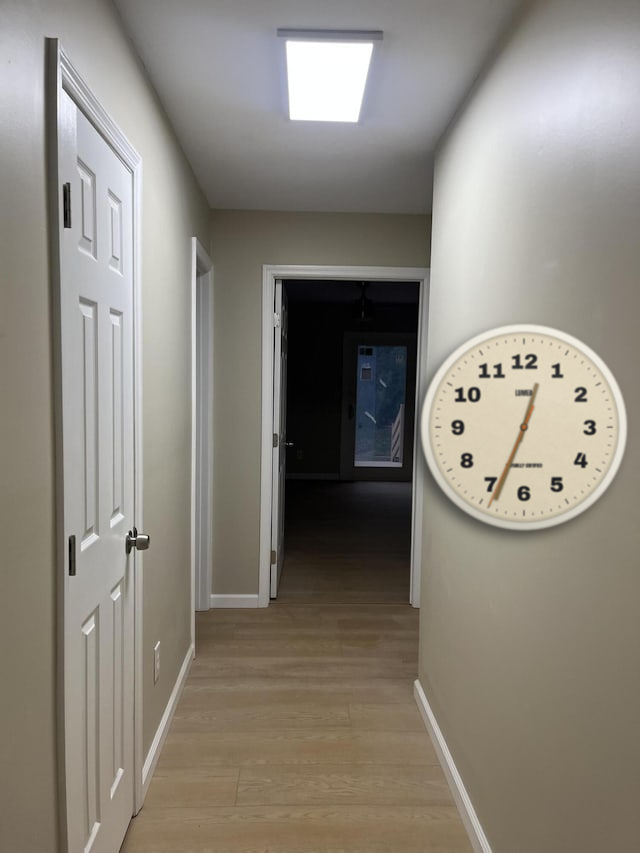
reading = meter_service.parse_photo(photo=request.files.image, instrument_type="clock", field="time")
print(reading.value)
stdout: 12:33:34
